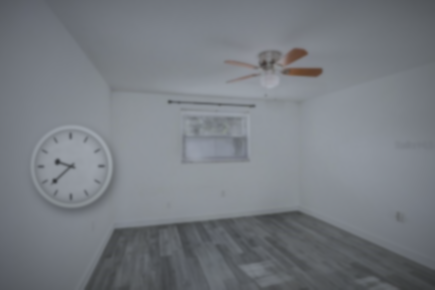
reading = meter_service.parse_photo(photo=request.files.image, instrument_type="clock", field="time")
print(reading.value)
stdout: 9:38
